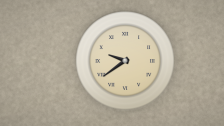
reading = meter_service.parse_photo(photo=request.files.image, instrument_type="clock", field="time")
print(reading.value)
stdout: 9:39
